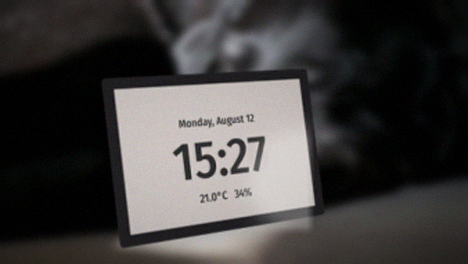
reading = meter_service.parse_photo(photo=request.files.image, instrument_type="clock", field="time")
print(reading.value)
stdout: 15:27
